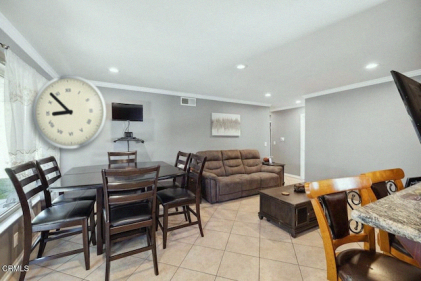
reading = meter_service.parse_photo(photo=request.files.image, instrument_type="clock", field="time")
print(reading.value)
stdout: 8:53
